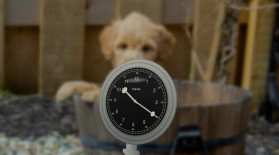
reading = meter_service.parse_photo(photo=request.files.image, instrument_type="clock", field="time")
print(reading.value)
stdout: 10:20
